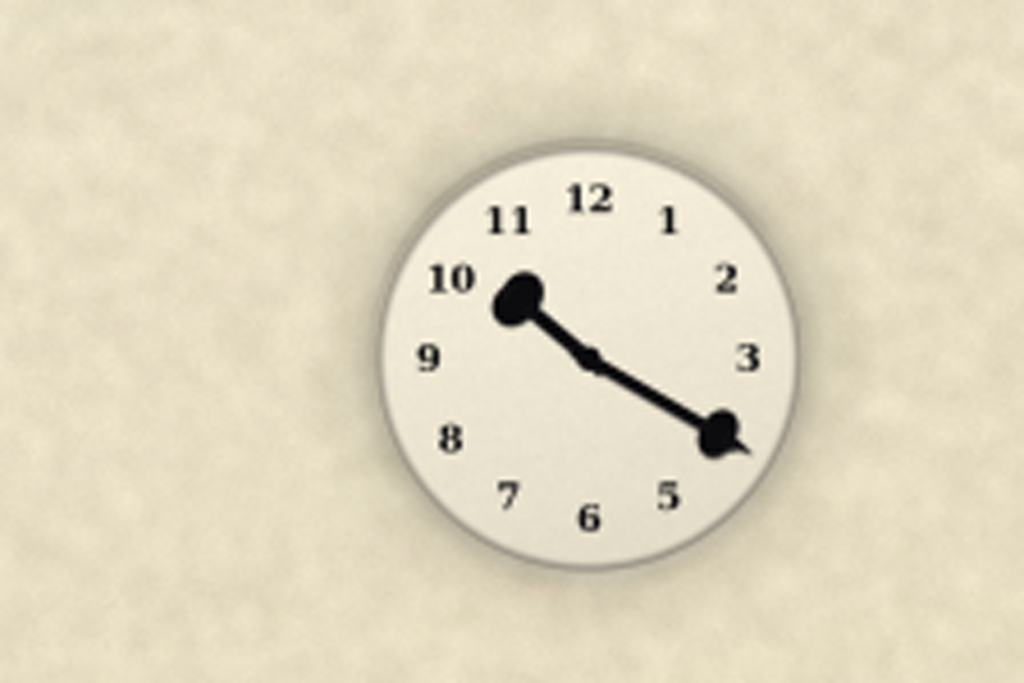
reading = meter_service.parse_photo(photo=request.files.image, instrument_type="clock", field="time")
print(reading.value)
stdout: 10:20
